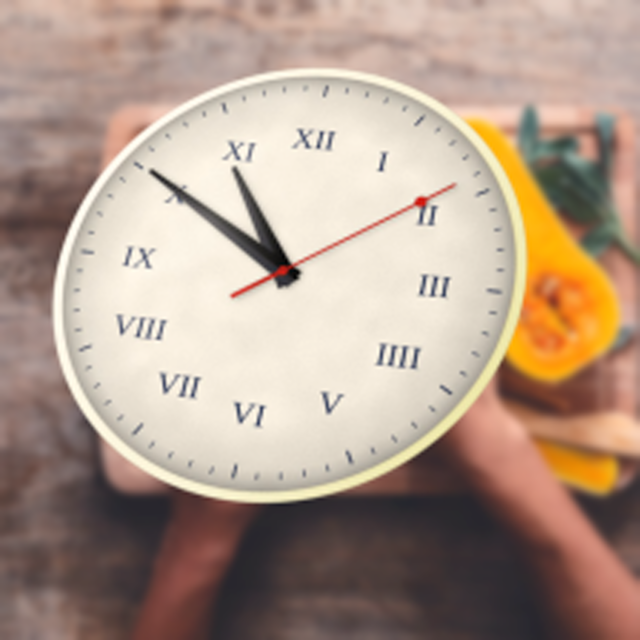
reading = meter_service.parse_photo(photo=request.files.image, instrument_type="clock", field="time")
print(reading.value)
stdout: 10:50:09
